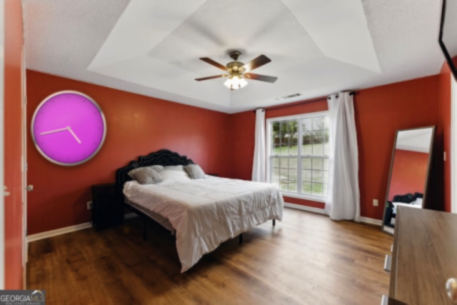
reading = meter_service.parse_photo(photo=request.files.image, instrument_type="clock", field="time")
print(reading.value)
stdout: 4:43
